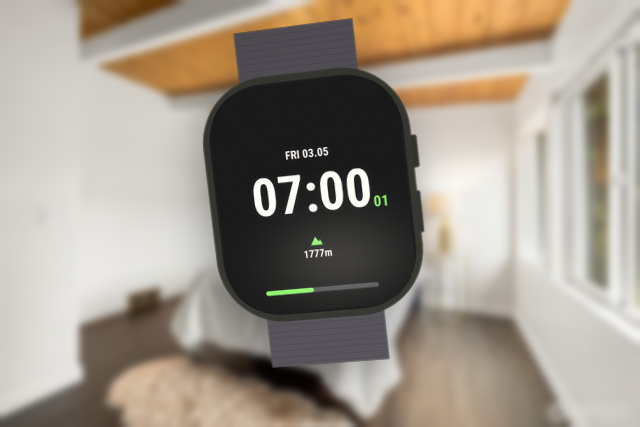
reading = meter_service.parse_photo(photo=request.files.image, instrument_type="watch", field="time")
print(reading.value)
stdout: 7:00:01
